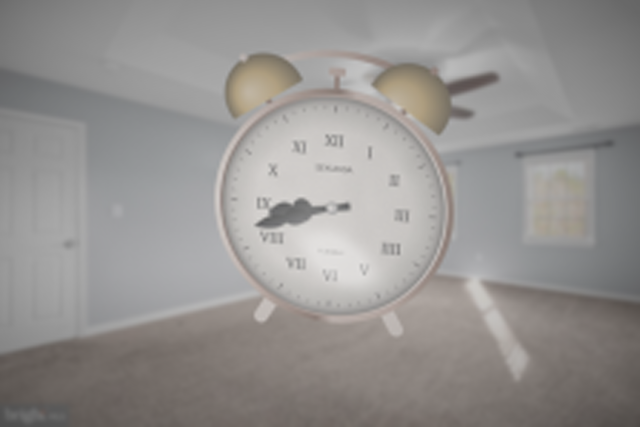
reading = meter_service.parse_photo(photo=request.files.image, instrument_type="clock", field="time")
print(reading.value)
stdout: 8:42
